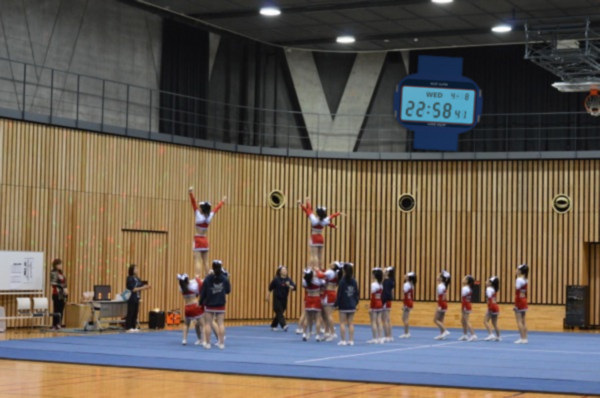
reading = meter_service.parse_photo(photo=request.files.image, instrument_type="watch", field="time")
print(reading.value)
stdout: 22:58
